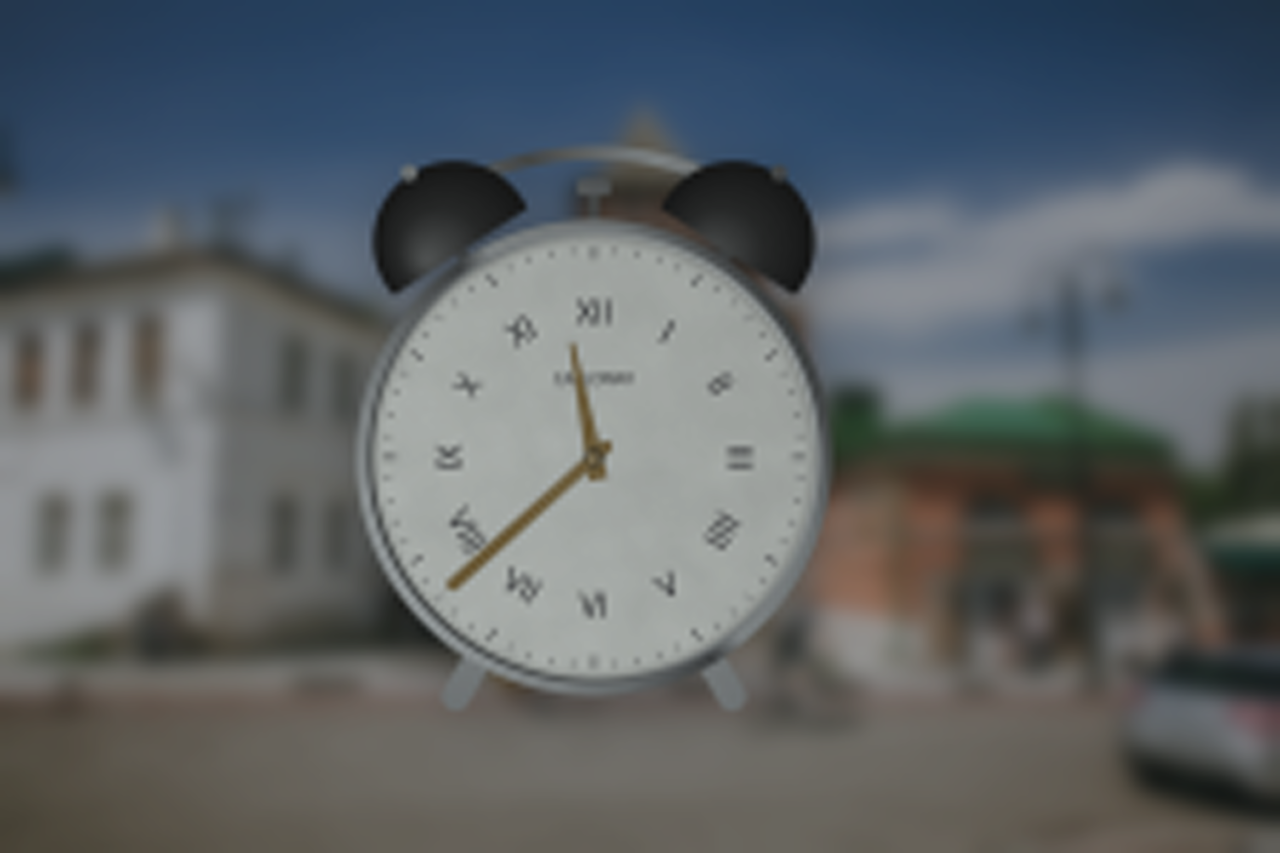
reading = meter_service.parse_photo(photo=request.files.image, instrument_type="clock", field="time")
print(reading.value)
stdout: 11:38
